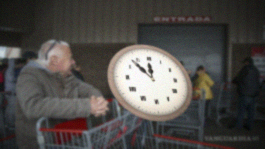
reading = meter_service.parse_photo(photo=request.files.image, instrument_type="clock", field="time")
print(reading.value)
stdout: 11:53
